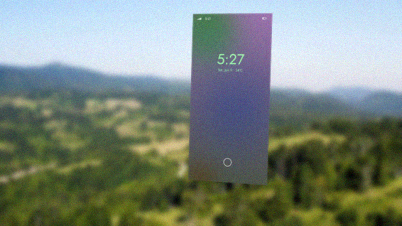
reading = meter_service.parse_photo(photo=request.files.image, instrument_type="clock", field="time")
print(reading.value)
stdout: 5:27
